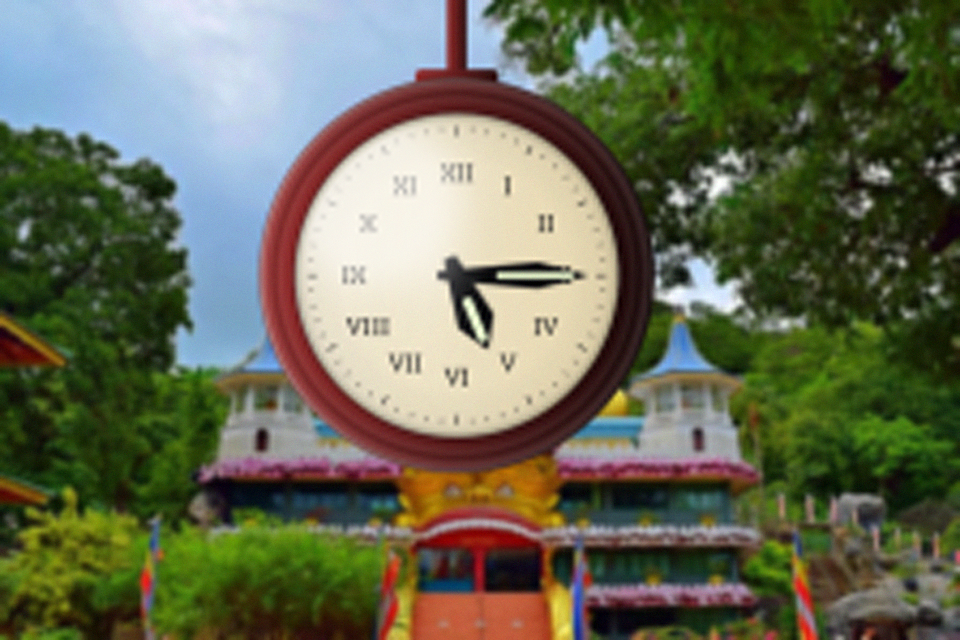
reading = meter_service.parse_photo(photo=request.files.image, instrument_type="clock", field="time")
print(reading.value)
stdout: 5:15
